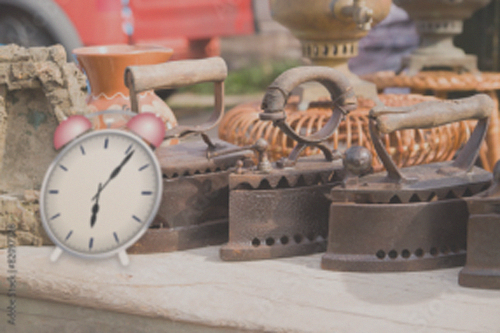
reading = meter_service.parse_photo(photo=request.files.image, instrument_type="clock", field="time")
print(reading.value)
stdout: 6:06
